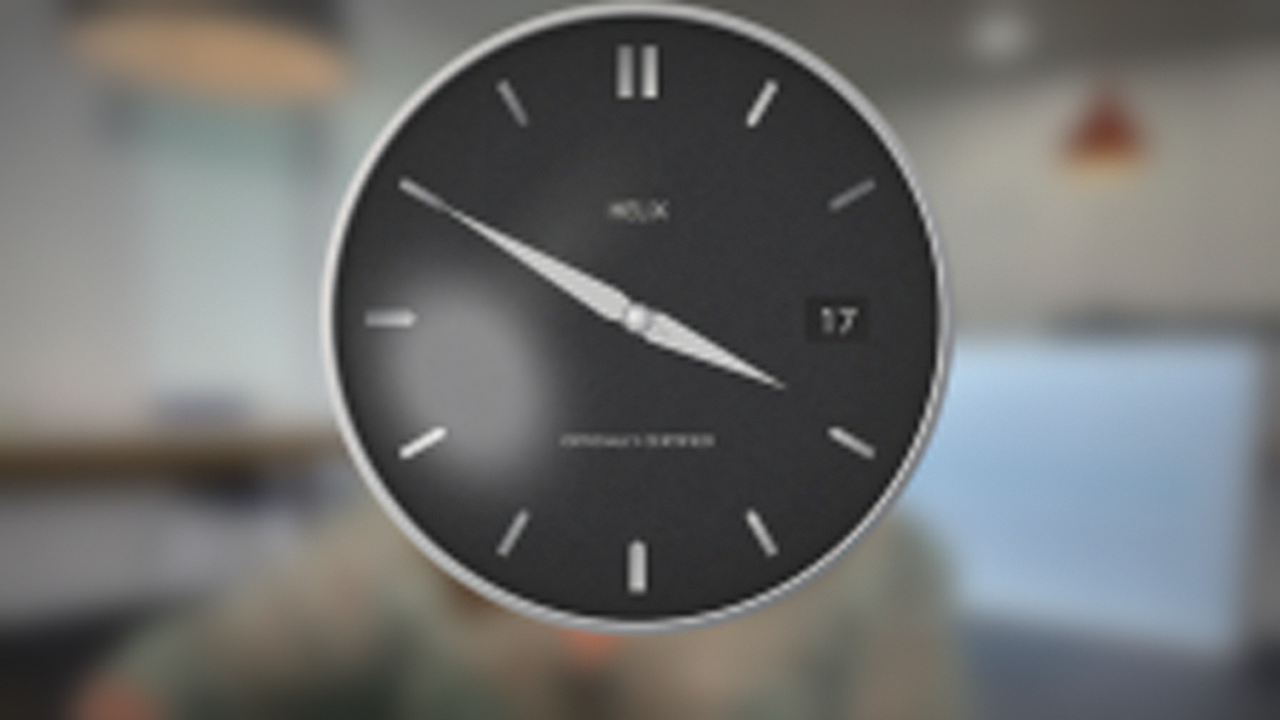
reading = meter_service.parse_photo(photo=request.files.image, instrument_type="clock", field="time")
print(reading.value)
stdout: 3:50
